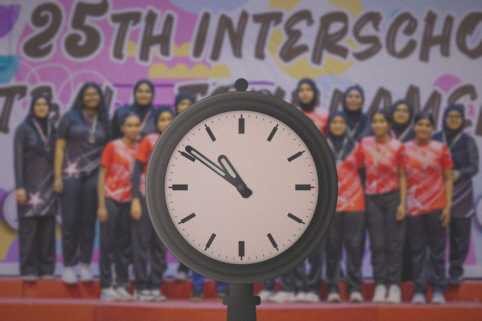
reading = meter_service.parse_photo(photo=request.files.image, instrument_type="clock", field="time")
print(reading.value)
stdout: 10:51
